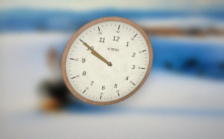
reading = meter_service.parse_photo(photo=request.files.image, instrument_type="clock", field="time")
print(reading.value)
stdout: 9:50
